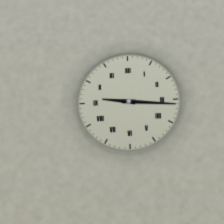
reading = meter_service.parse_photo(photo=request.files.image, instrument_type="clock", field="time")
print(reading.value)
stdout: 9:16
